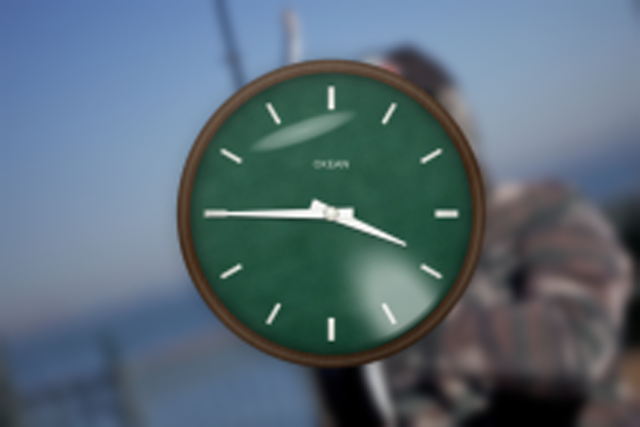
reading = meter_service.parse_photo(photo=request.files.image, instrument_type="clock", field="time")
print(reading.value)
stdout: 3:45
